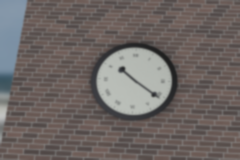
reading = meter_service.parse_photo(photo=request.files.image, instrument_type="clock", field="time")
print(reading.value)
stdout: 10:21
